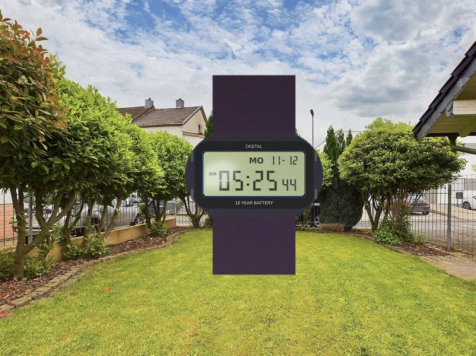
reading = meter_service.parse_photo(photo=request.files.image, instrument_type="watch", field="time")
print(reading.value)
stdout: 5:25:44
